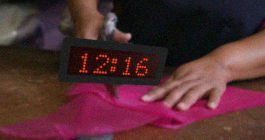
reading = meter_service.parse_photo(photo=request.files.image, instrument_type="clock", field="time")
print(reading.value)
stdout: 12:16
